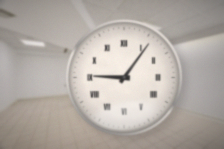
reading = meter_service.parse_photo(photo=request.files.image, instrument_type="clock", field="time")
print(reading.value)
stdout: 9:06
